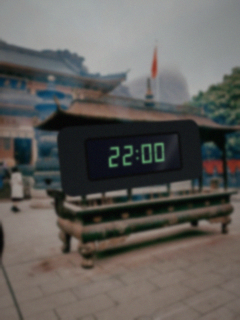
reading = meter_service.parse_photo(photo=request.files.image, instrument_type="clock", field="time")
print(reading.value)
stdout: 22:00
